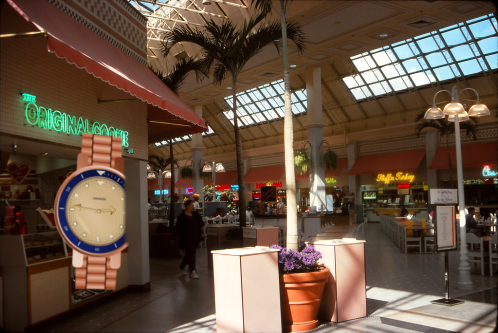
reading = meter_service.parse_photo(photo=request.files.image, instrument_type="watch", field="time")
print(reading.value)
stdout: 2:46
